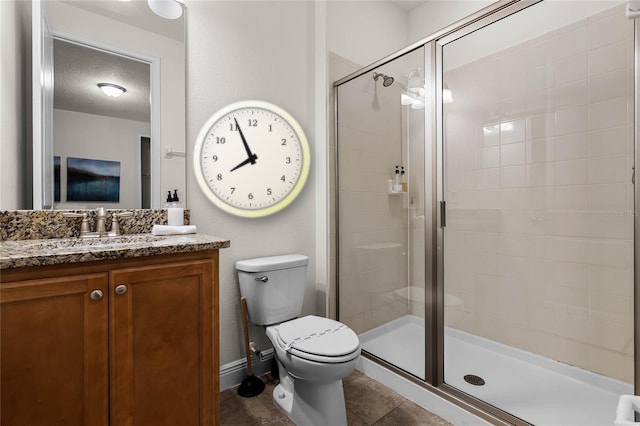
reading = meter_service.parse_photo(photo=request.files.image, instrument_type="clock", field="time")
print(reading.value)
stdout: 7:56
